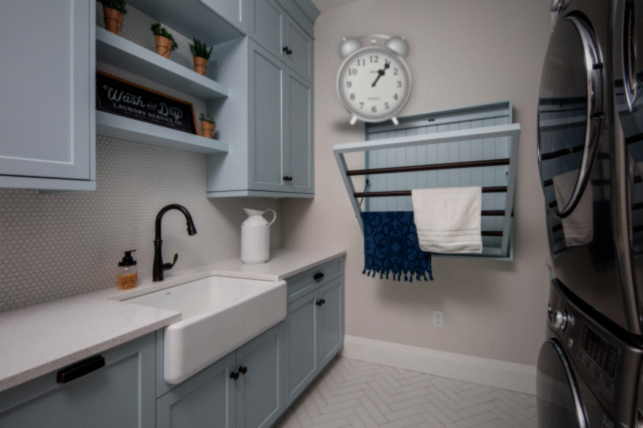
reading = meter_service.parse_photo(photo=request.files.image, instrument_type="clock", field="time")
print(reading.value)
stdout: 1:06
